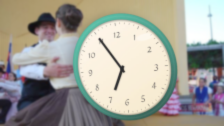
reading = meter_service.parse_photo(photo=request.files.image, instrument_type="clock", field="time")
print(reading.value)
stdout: 6:55
